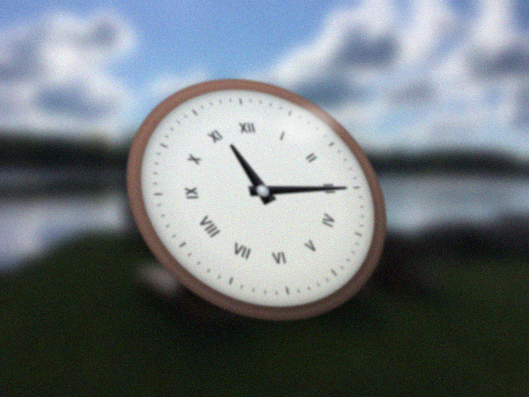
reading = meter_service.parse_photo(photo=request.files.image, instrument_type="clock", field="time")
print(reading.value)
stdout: 11:15
